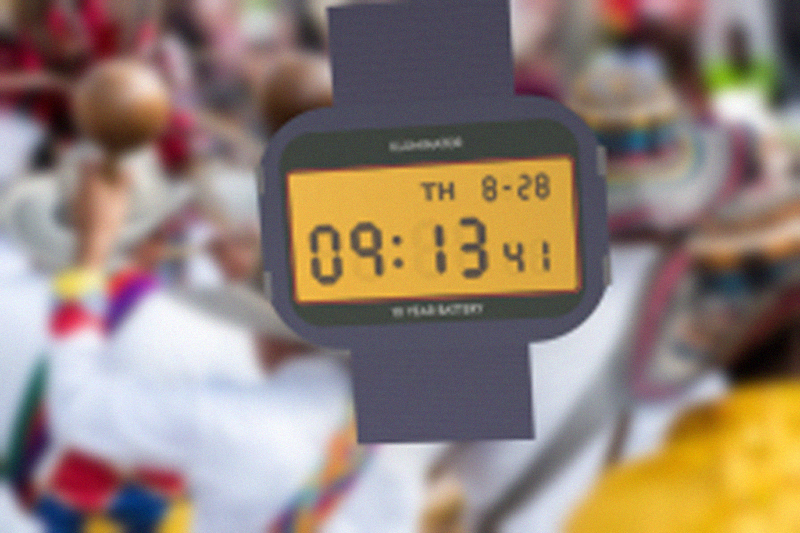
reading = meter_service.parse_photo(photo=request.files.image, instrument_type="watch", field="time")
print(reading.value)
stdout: 9:13:41
